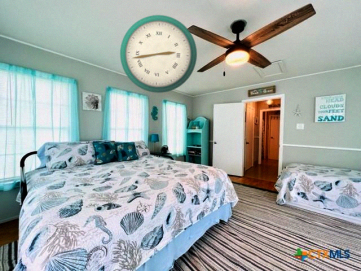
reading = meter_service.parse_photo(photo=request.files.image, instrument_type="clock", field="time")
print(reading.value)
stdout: 2:43
